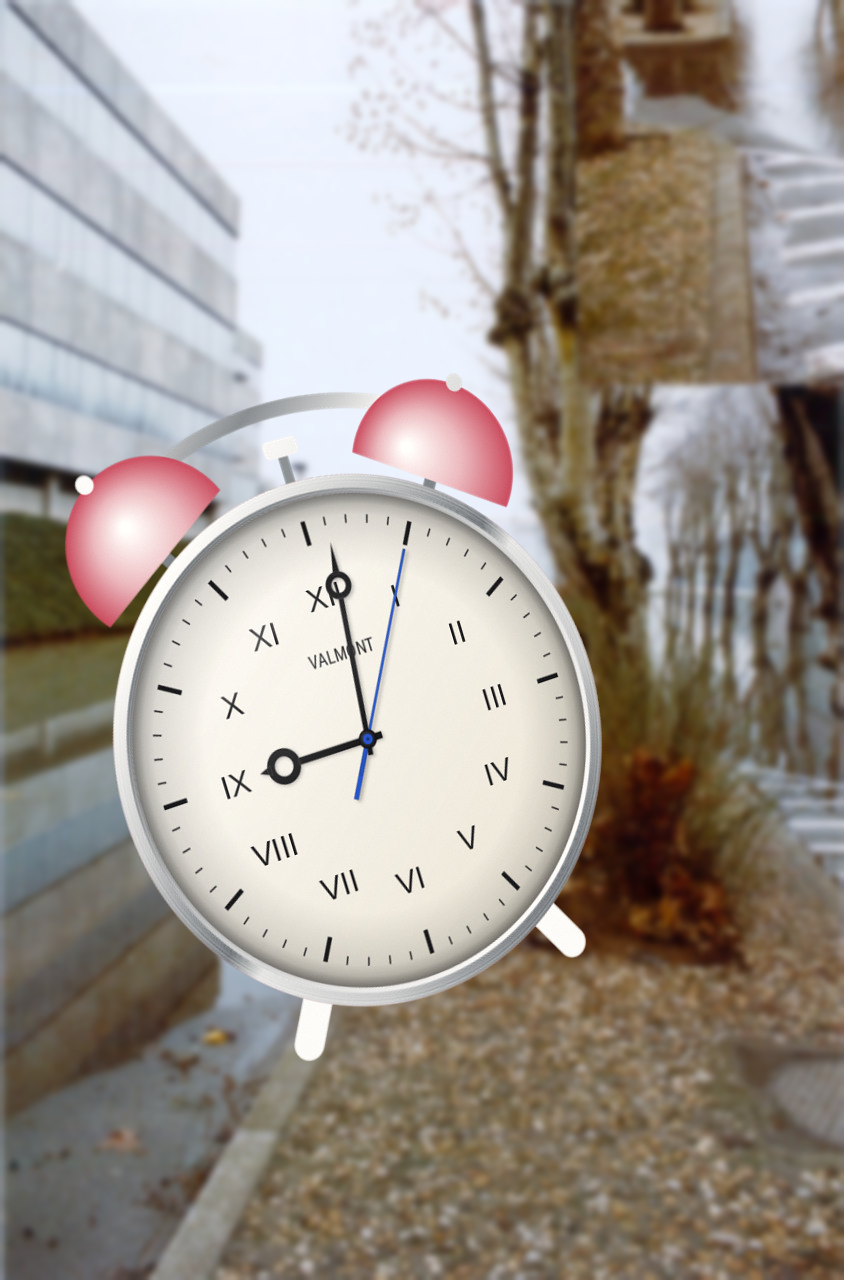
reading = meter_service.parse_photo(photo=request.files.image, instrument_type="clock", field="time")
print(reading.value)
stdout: 9:01:05
